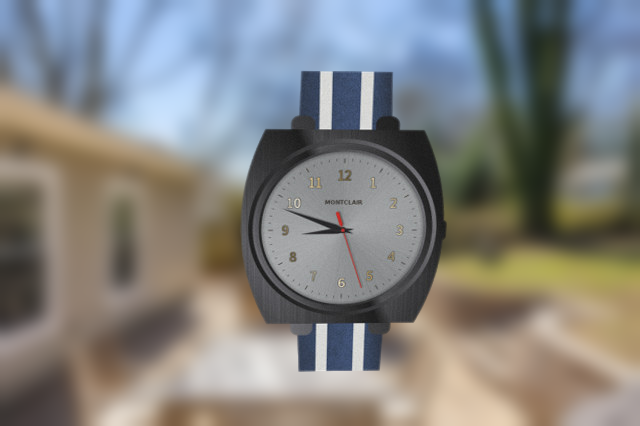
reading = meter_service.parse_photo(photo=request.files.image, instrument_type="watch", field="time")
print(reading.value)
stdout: 8:48:27
